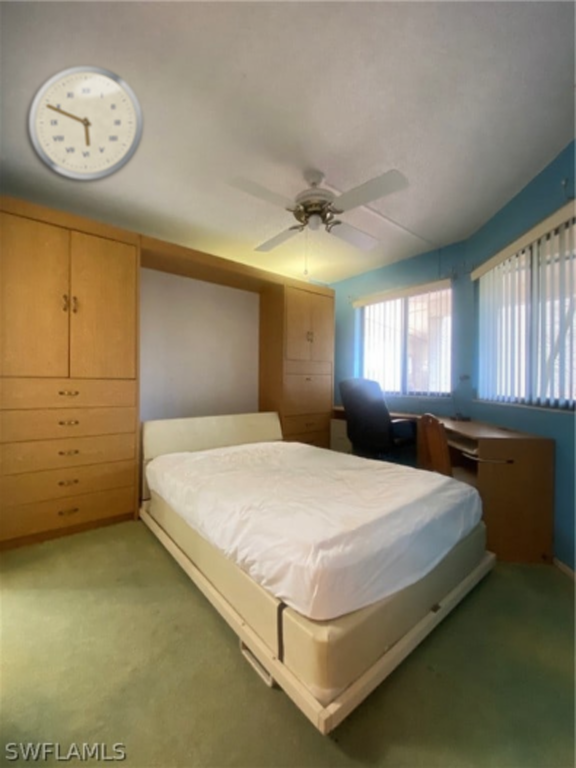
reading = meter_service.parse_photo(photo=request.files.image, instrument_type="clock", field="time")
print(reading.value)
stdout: 5:49
